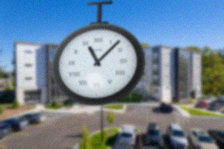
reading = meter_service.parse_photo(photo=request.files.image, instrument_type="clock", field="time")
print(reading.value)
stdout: 11:07
